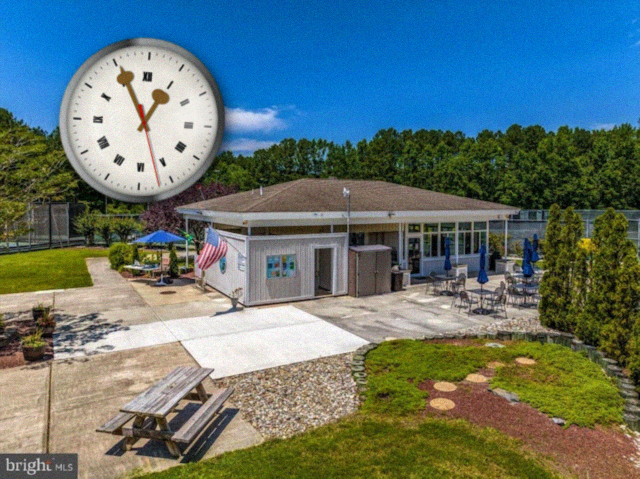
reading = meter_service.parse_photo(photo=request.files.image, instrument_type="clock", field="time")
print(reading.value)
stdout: 12:55:27
